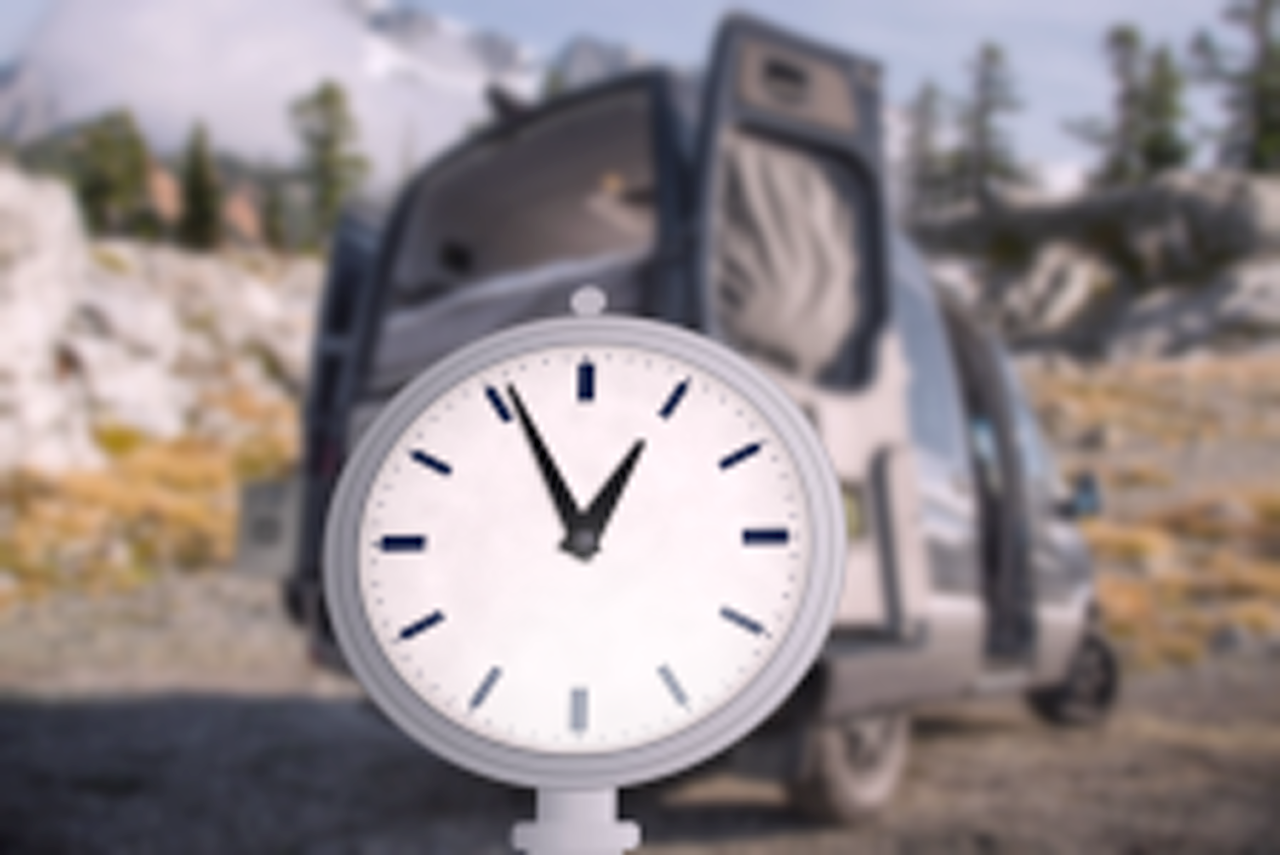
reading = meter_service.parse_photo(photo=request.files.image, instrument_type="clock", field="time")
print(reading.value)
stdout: 12:56
